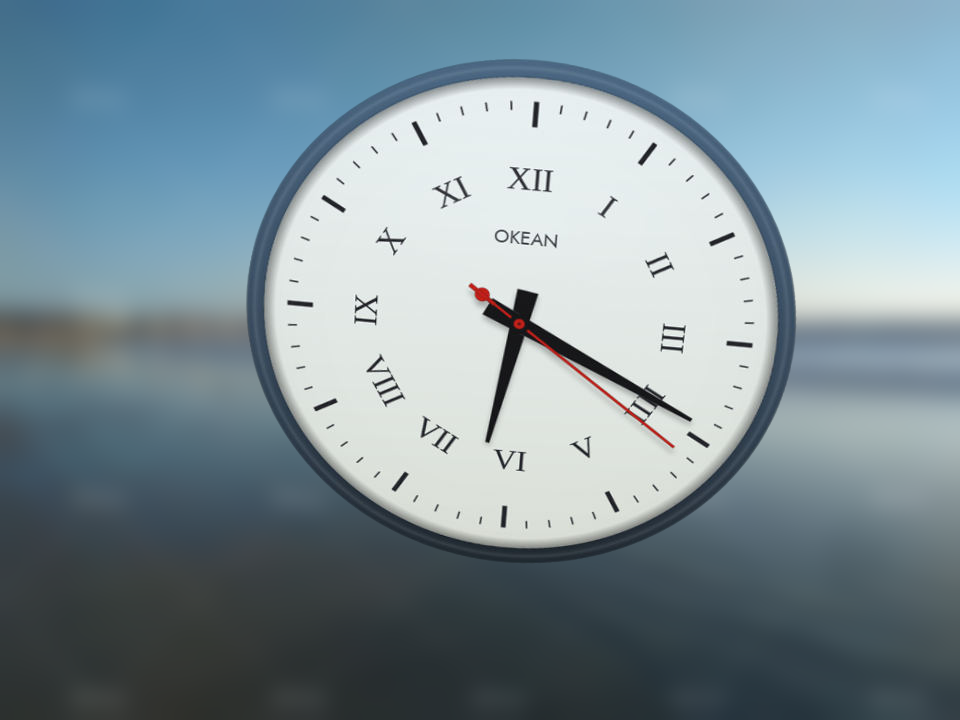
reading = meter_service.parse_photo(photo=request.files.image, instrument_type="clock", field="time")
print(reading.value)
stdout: 6:19:21
